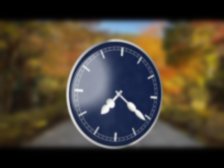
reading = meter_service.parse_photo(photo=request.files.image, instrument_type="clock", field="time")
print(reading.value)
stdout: 7:21
